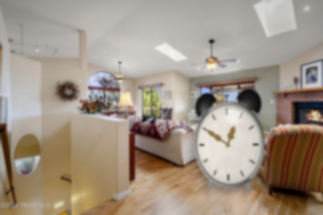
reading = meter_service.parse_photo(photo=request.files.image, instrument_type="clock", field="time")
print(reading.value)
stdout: 12:50
